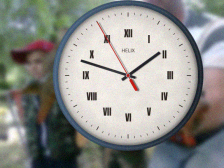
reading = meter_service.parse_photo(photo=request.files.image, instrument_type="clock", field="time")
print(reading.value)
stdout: 1:47:55
